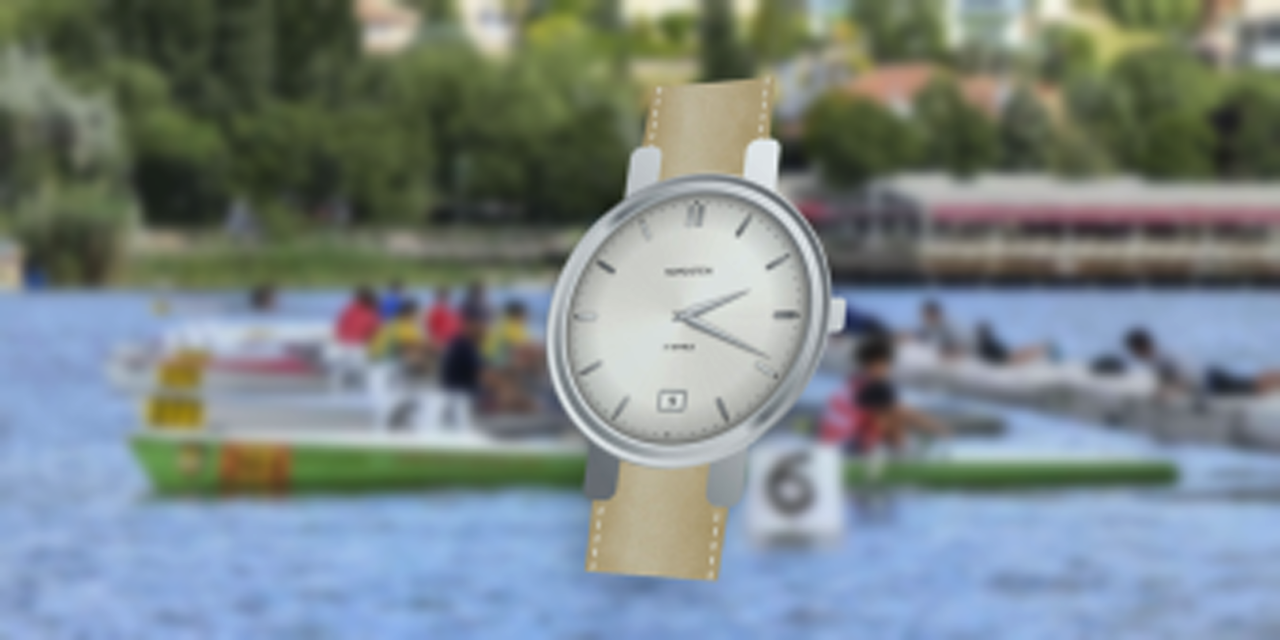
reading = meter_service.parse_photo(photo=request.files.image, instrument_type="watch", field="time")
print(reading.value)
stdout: 2:19
